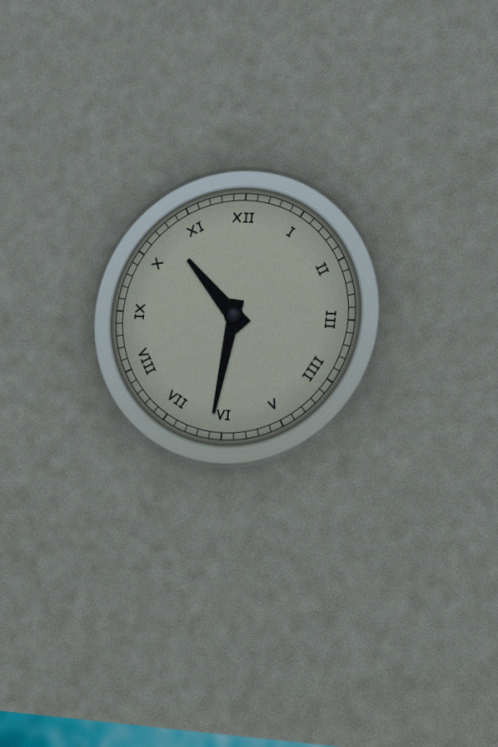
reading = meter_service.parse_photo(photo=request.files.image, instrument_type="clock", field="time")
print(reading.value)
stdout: 10:31
